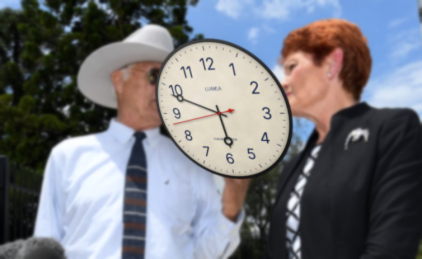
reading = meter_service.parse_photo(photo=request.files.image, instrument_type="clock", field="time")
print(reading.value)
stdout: 5:48:43
